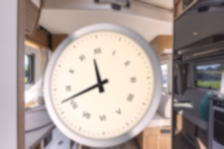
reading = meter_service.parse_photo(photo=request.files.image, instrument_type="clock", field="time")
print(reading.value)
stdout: 11:42
